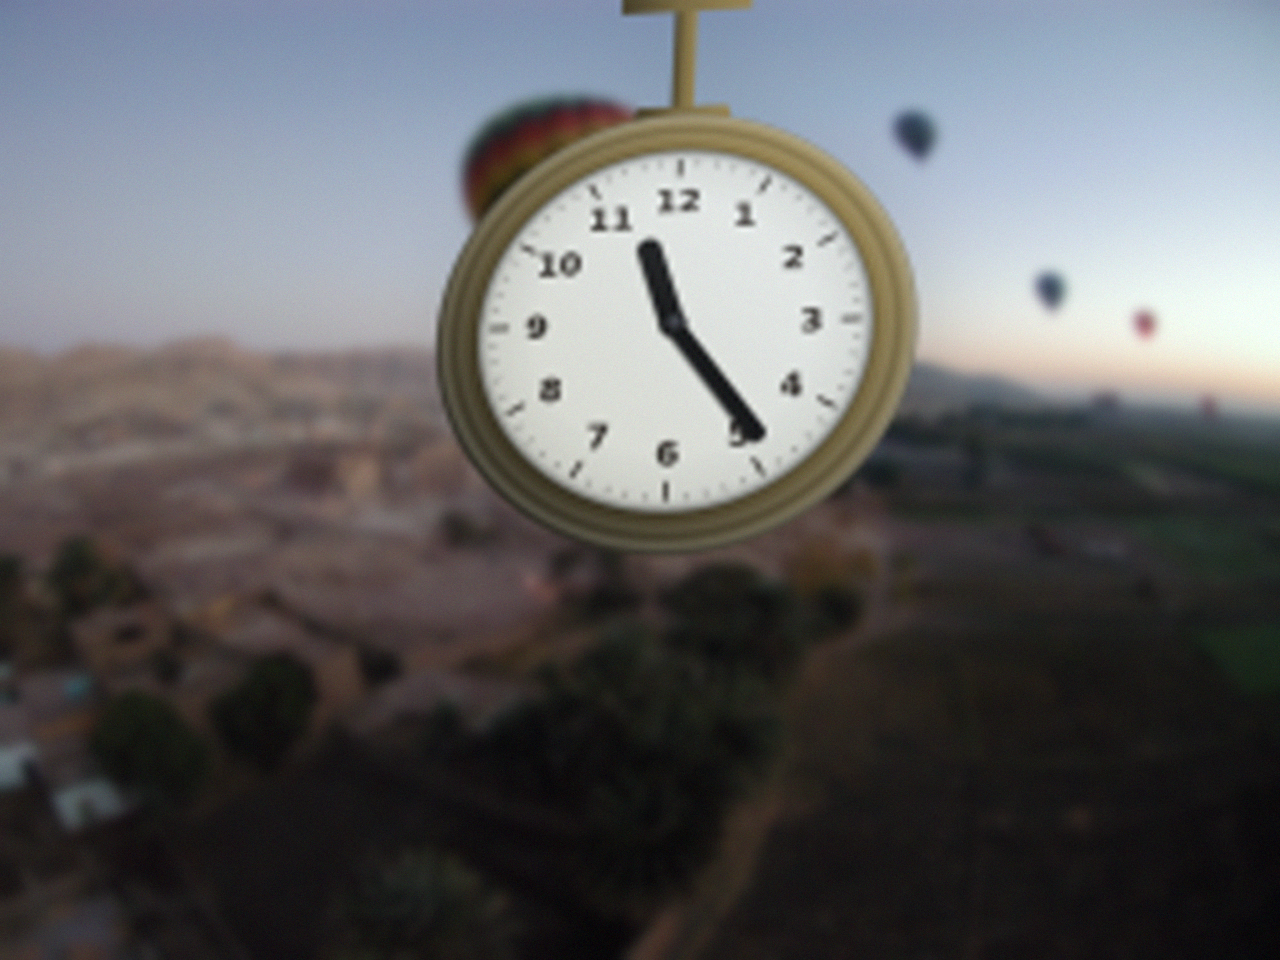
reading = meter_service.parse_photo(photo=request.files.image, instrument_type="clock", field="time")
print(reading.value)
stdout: 11:24
